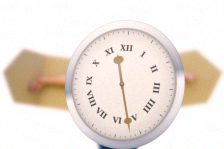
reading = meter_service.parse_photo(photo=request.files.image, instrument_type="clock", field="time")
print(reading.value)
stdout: 11:27
